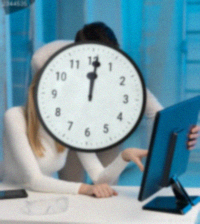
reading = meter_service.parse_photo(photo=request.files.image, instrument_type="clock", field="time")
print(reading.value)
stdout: 12:01
